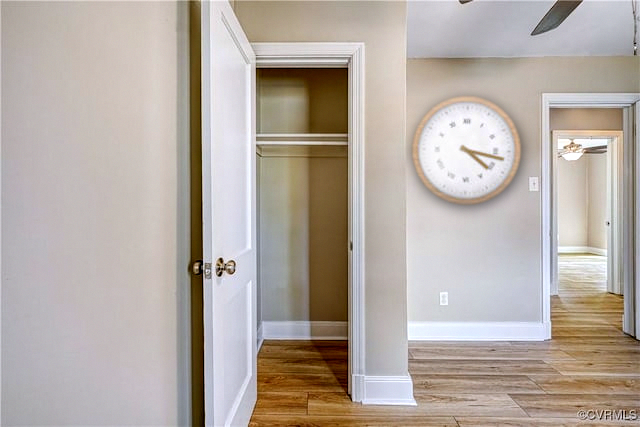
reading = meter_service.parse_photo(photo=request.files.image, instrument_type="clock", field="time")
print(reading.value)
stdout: 4:17
